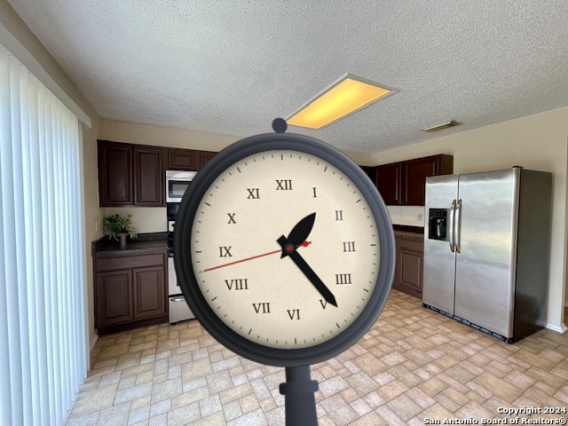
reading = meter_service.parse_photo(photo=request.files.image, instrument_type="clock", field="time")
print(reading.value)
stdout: 1:23:43
